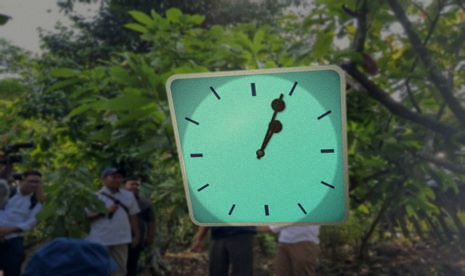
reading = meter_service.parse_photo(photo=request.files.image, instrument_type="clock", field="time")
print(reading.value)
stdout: 1:04
